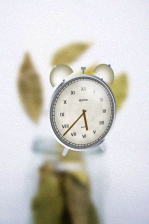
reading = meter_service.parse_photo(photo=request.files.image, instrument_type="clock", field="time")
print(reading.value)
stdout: 5:38
